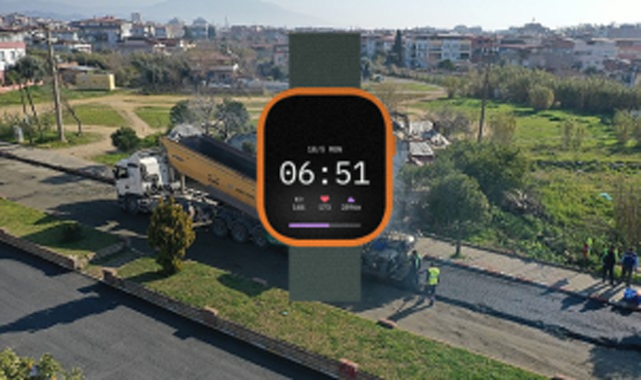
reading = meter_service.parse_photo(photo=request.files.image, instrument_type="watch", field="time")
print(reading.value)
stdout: 6:51
